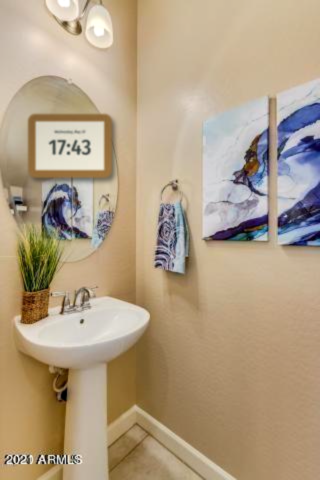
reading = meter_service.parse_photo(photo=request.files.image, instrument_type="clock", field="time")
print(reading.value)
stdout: 17:43
